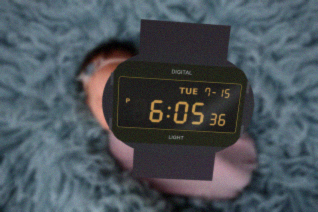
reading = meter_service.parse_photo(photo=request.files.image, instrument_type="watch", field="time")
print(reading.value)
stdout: 6:05:36
